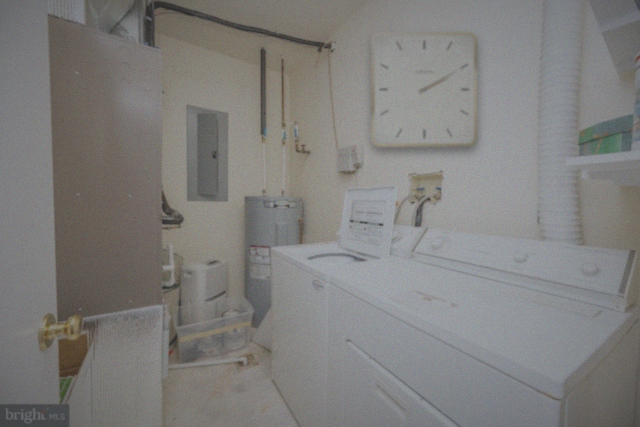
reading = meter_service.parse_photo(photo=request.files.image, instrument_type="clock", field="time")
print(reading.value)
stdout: 2:10
